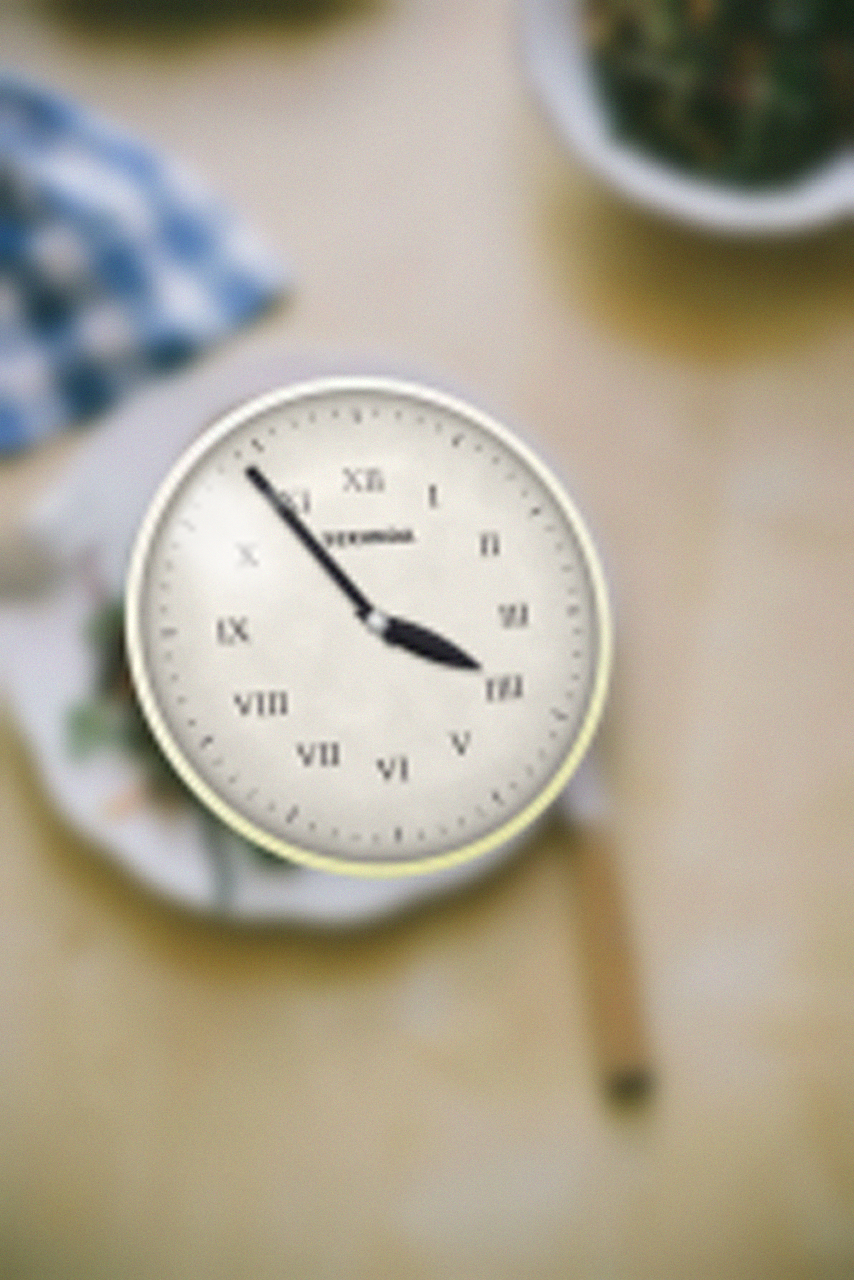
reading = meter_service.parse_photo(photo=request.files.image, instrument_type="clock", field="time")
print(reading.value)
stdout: 3:54
